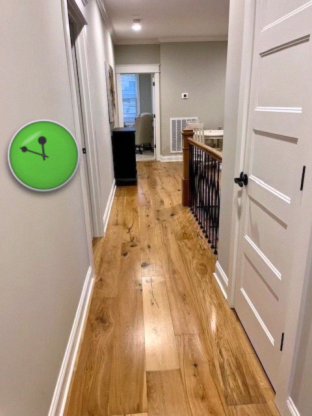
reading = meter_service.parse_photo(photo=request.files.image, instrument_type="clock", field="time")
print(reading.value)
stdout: 11:48
